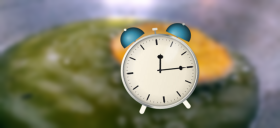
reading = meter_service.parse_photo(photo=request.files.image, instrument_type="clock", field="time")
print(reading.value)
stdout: 12:15
